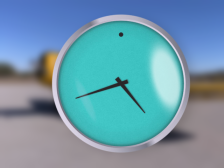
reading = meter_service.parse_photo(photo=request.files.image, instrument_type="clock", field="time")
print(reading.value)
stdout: 4:42
